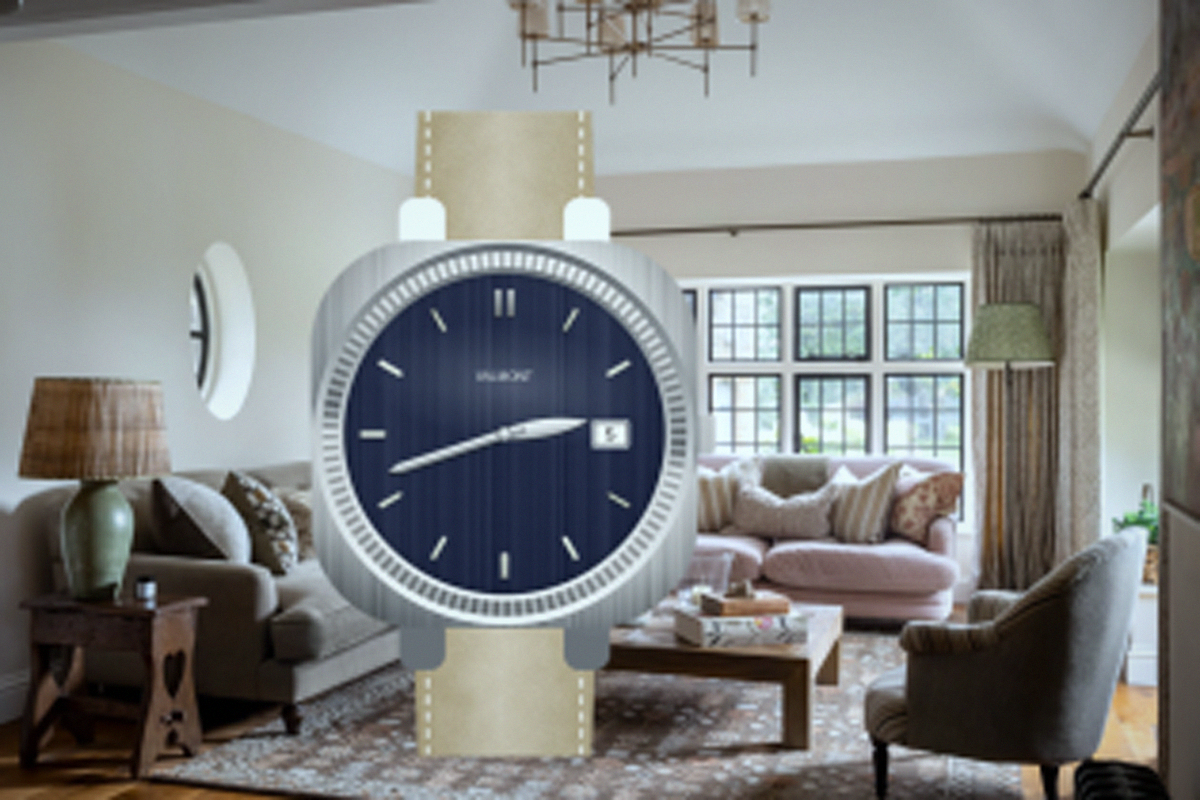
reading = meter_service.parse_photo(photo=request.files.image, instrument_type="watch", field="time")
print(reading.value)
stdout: 2:42
